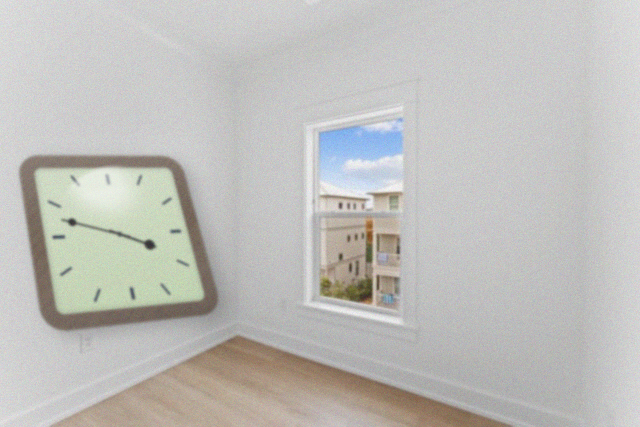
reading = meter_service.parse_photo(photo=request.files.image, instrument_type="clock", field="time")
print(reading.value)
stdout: 3:48
